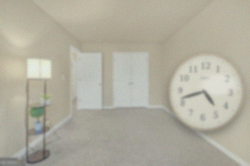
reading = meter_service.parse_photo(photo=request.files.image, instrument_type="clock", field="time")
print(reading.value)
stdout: 4:42
